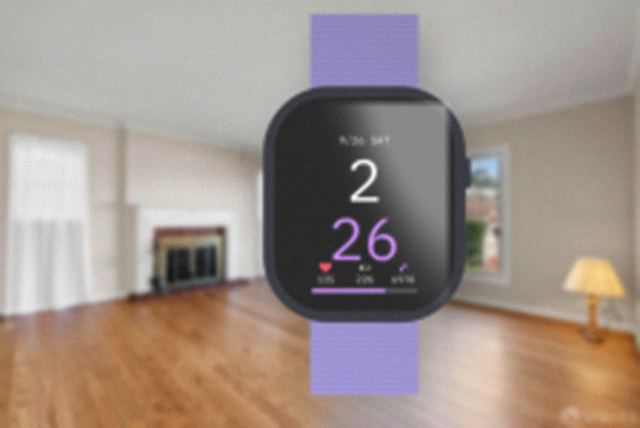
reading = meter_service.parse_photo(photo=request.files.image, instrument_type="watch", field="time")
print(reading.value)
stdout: 2:26
